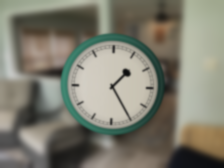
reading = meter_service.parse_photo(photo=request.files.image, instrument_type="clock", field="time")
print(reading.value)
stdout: 1:25
